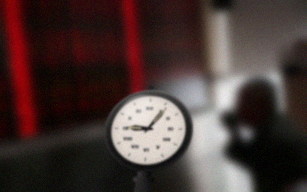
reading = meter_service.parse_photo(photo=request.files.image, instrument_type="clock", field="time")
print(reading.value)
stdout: 9:06
